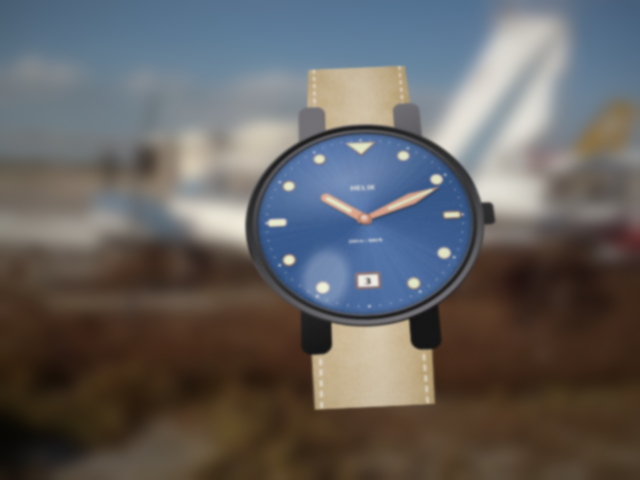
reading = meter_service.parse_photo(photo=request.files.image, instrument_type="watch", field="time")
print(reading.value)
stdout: 10:11
